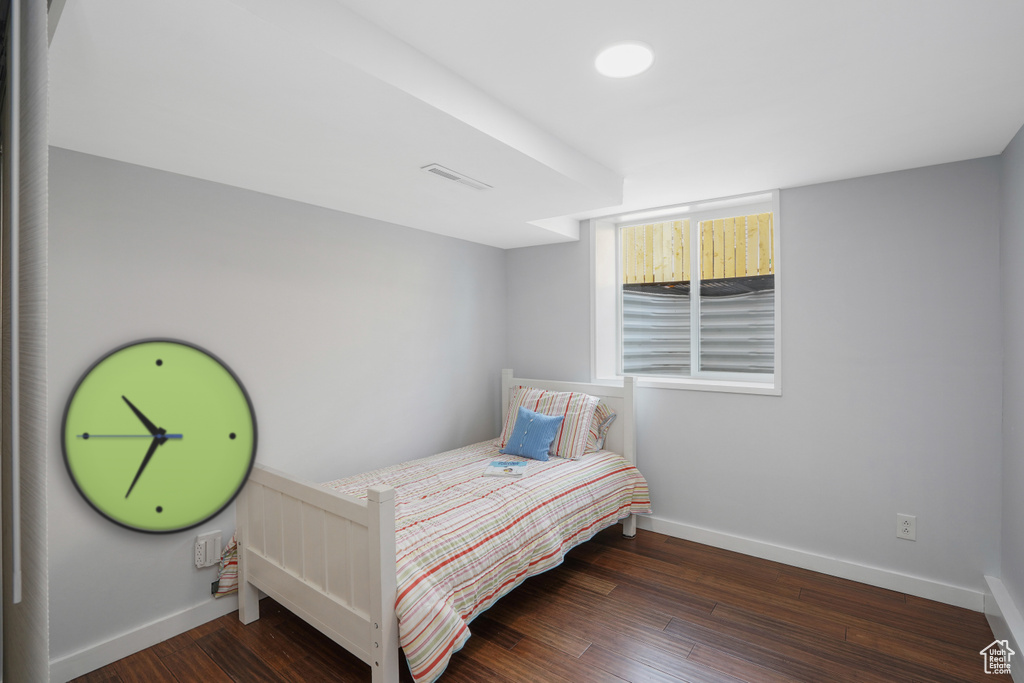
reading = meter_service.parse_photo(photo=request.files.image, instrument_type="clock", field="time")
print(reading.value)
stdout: 10:34:45
